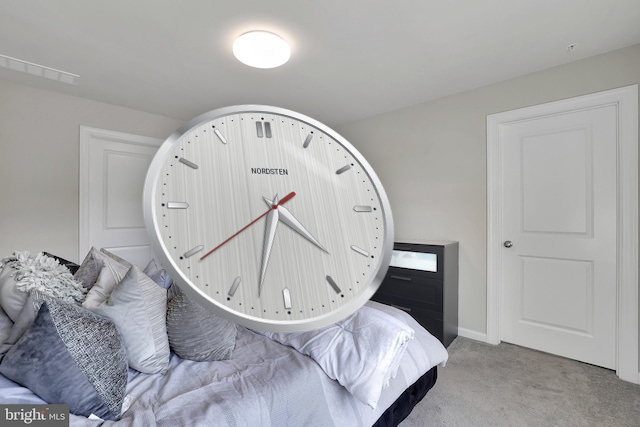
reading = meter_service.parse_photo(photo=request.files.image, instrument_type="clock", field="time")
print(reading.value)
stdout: 4:32:39
